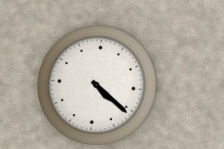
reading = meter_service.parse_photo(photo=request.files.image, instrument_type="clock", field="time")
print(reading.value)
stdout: 4:21
